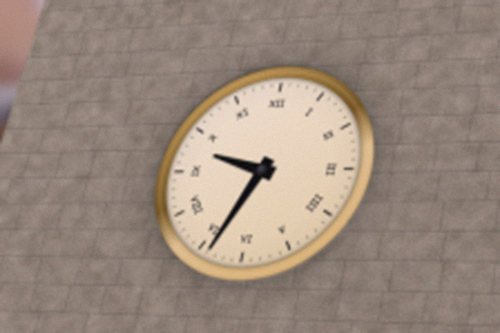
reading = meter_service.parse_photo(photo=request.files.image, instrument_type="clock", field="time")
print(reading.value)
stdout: 9:34
